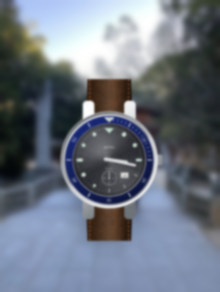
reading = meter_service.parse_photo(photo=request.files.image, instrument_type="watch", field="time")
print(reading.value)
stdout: 3:17
